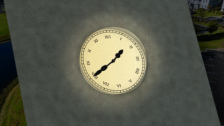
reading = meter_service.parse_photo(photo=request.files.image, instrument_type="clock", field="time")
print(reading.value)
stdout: 1:40
